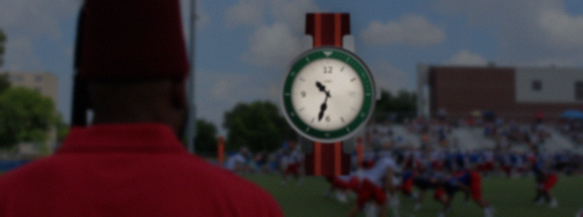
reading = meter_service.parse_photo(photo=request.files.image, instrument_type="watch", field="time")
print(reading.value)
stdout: 10:33
